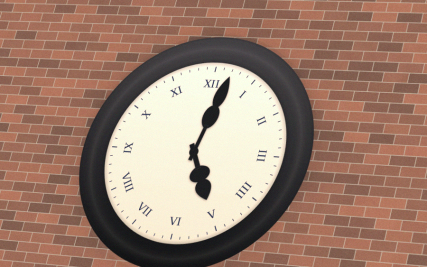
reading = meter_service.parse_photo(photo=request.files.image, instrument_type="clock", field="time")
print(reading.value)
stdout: 5:02
